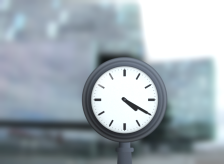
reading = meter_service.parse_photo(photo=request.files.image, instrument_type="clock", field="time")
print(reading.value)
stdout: 4:20
